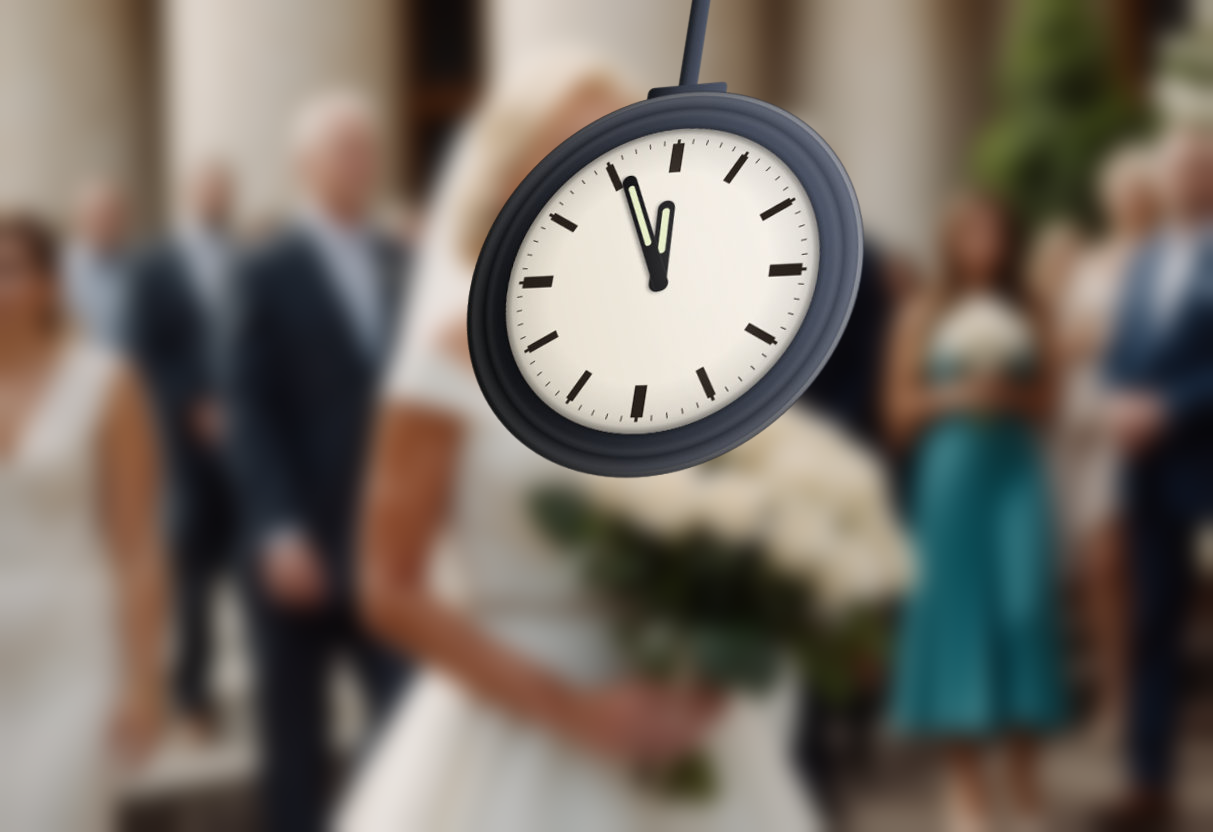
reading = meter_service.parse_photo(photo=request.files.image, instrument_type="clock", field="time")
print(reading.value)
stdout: 11:56
